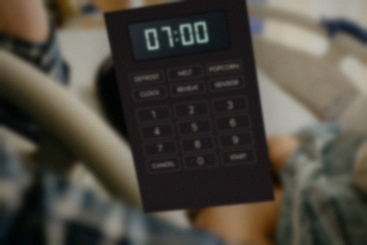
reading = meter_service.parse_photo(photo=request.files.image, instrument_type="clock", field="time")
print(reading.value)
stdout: 7:00
